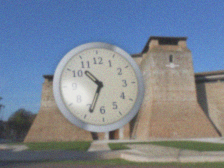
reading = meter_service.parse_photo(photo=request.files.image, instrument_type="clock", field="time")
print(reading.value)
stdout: 10:34
